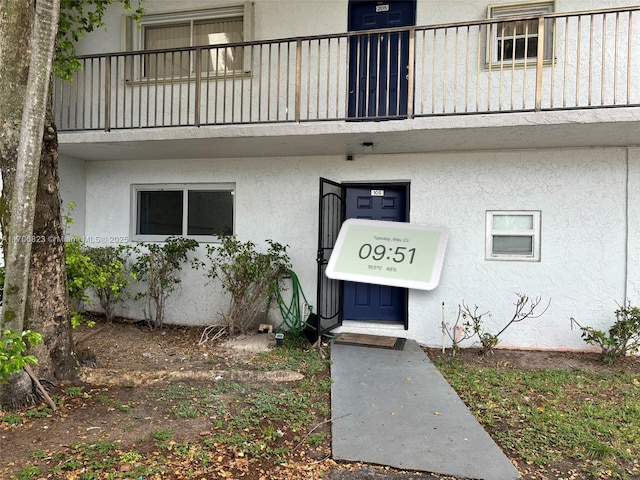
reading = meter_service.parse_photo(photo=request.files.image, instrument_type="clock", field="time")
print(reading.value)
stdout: 9:51
